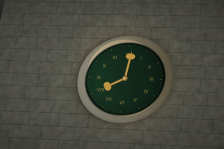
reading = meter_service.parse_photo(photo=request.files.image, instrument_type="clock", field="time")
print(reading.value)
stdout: 8:01
